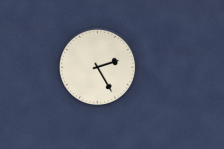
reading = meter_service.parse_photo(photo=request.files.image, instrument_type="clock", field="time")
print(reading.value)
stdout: 2:25
